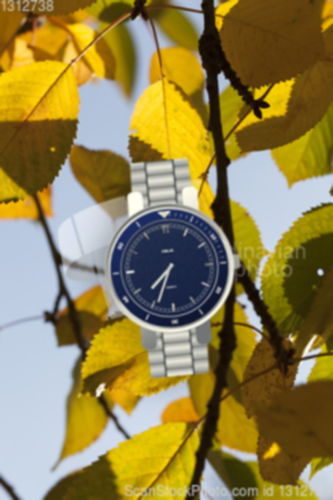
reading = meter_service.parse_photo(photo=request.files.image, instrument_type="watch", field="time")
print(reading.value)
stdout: 7:34
